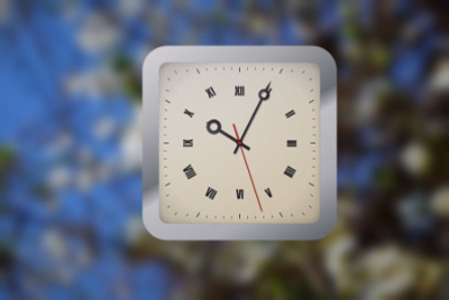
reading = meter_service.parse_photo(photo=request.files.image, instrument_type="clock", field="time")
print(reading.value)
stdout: 10:04:27
